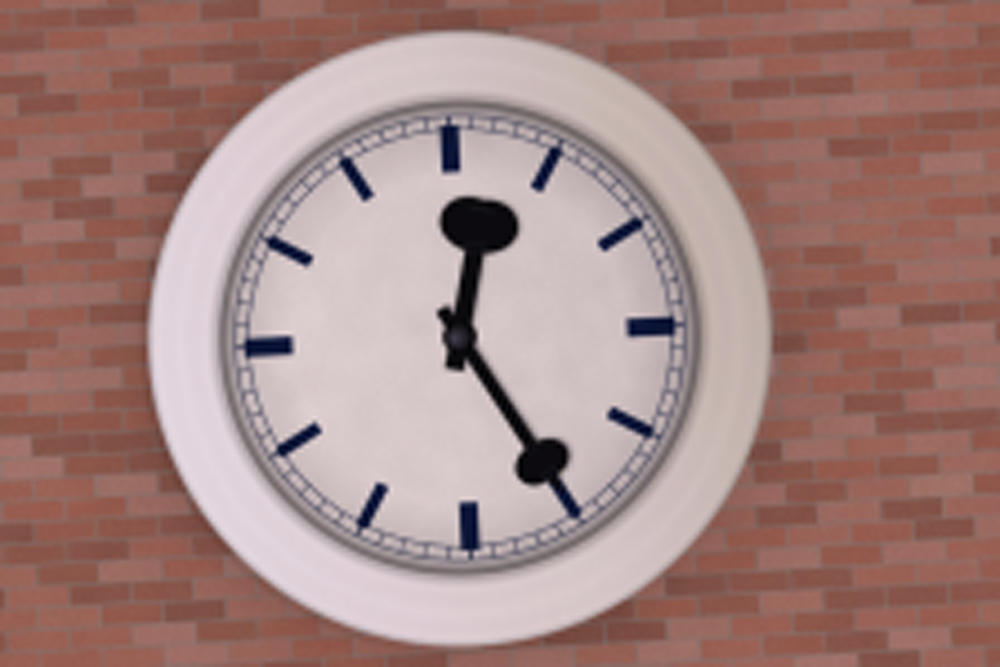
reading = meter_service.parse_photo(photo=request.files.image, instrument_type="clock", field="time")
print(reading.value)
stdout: 12:25
